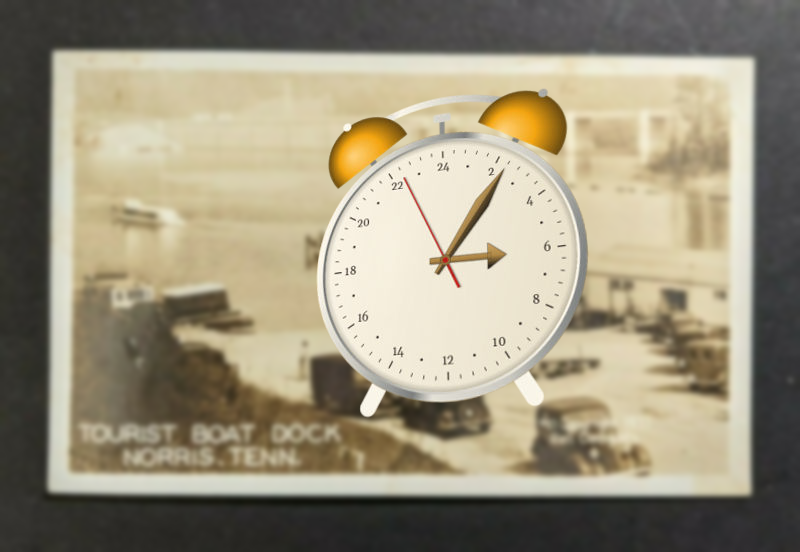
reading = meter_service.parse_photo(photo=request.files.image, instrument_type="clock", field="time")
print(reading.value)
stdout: 6:05:56
